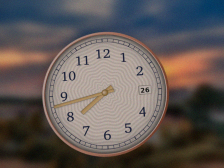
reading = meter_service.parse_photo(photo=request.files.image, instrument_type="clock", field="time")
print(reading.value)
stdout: 7:43
